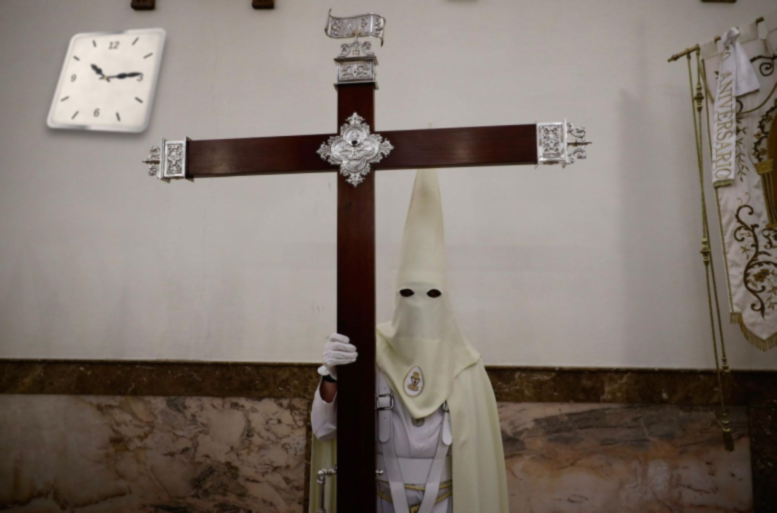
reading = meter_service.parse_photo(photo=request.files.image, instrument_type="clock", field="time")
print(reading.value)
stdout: 10:14
